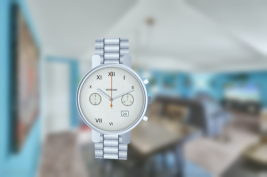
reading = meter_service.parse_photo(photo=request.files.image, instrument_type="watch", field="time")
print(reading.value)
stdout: 10:11
